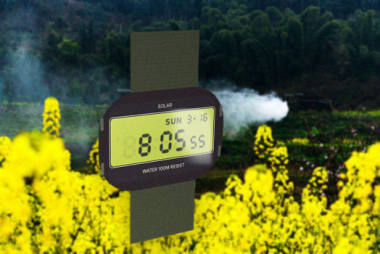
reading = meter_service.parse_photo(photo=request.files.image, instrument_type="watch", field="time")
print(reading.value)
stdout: 8:05:55
